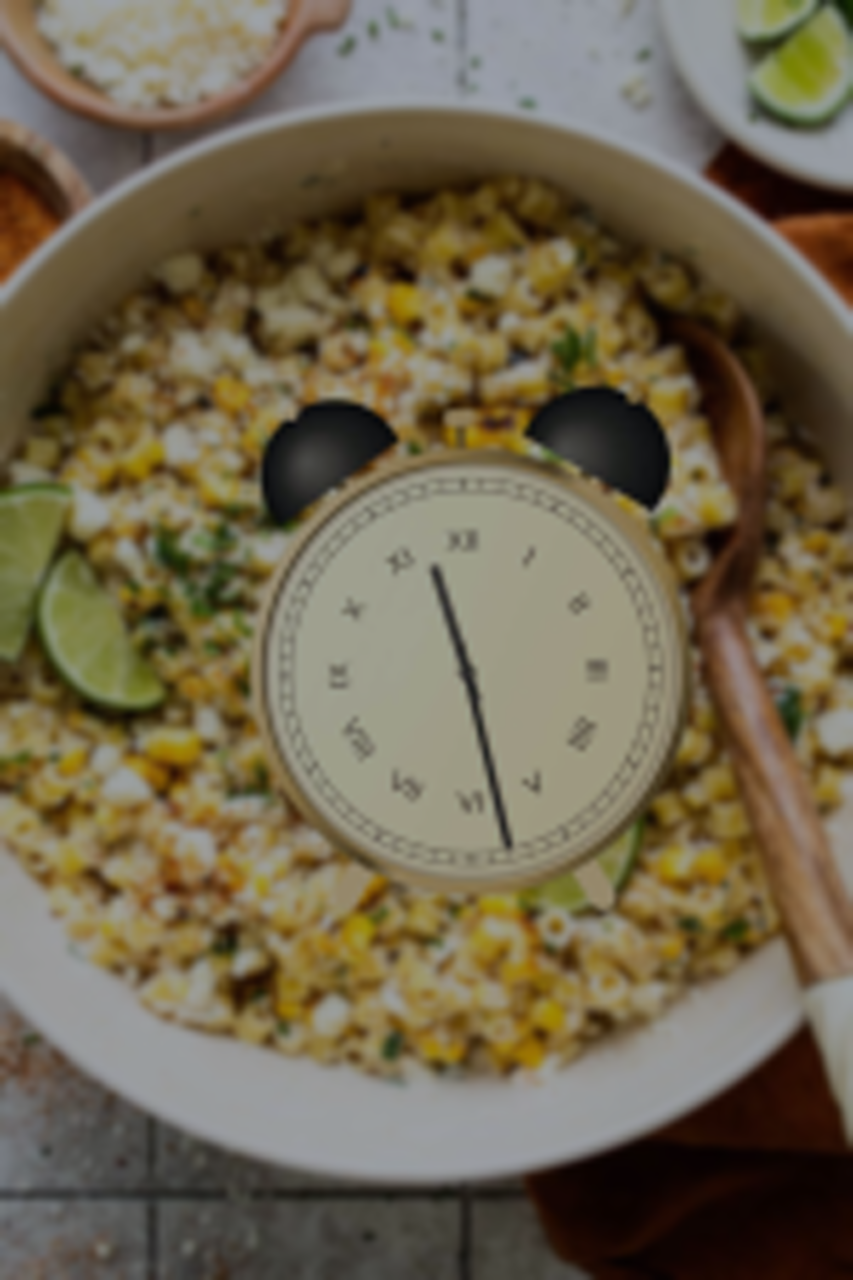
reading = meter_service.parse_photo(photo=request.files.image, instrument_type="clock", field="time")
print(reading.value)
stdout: 11:28
